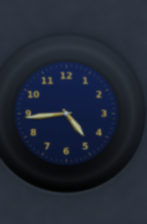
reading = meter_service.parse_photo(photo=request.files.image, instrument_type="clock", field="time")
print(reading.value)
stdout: 4:44
